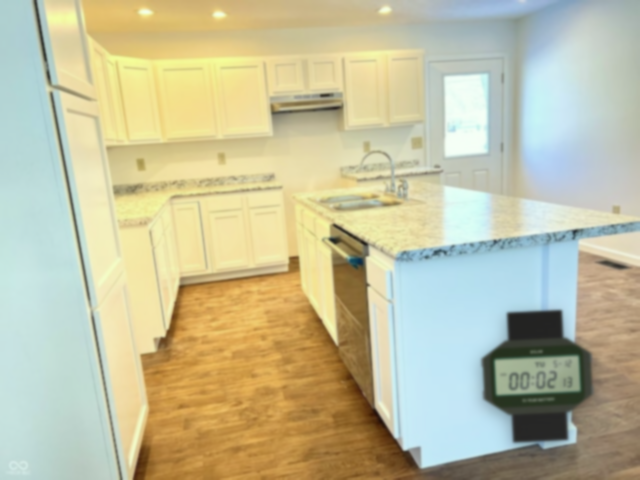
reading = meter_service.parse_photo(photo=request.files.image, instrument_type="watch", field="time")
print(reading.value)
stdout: 0:02
